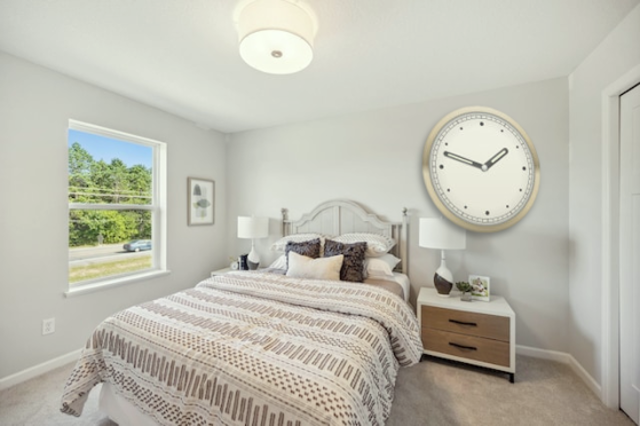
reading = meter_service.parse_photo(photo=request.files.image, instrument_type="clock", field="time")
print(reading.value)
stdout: 1:48
